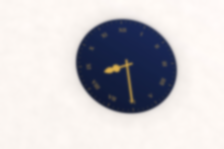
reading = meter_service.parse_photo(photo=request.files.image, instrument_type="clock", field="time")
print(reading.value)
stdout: 8:30
